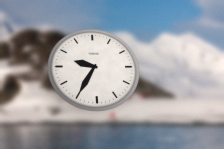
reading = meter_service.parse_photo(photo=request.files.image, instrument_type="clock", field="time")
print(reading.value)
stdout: 9:35
